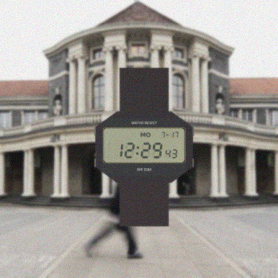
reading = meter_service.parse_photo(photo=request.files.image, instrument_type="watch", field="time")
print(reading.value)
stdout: 12:29:43
